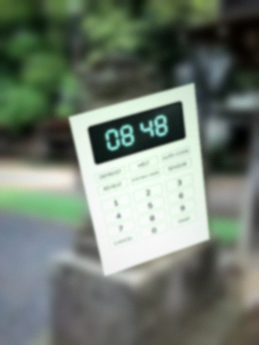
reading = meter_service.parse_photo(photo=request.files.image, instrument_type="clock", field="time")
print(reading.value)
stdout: 8:48
